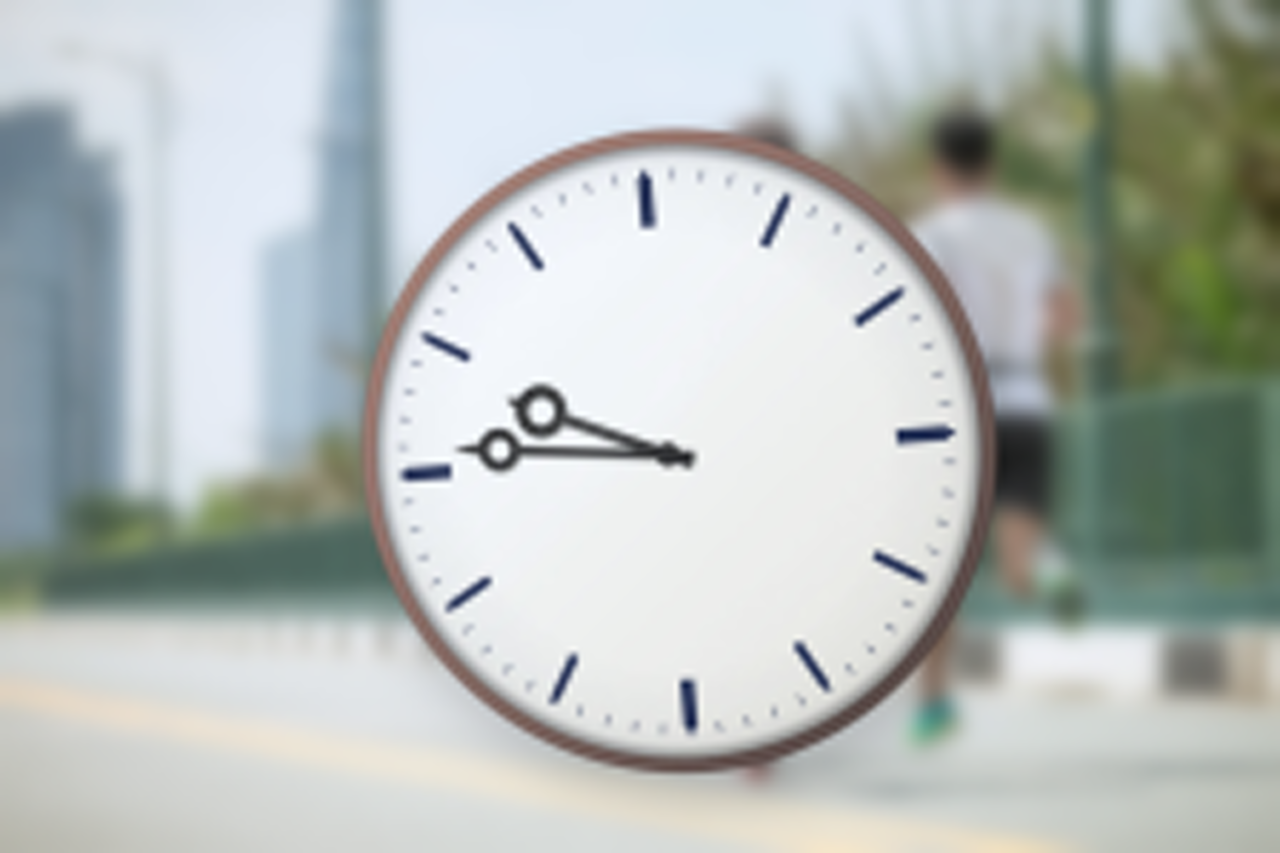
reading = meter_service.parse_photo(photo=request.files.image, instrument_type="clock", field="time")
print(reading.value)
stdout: 9:46
